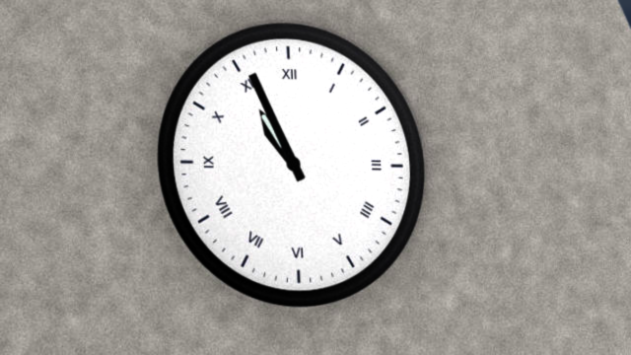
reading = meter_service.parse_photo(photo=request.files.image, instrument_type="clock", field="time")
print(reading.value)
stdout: 10:56
